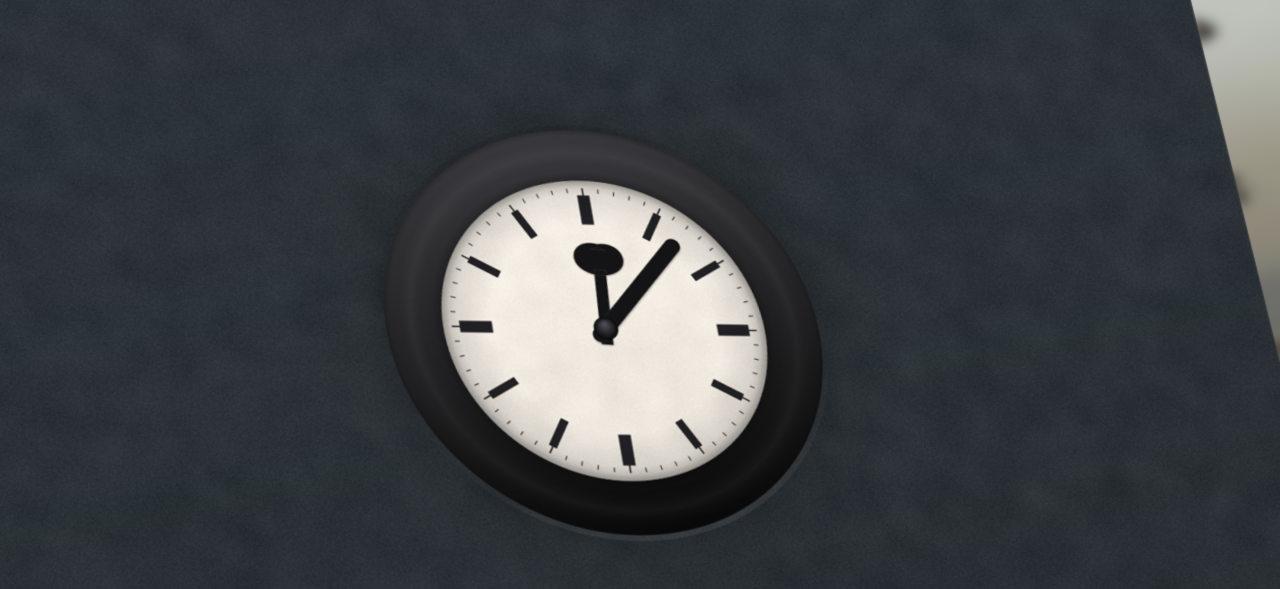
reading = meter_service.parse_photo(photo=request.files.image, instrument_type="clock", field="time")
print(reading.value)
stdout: 12:07
